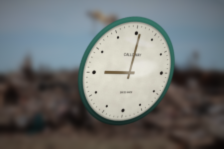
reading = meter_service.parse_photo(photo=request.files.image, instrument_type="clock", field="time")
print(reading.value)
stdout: 9:01
